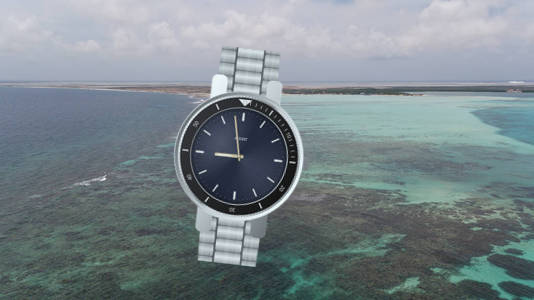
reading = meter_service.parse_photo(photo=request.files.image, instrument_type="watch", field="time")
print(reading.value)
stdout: 8:58
